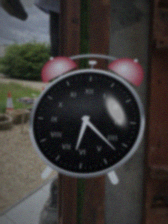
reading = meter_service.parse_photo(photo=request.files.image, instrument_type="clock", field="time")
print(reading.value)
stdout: 6:22
